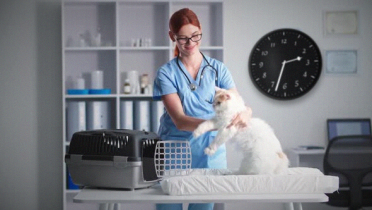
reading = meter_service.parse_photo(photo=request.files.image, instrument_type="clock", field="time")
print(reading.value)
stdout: 2:33
